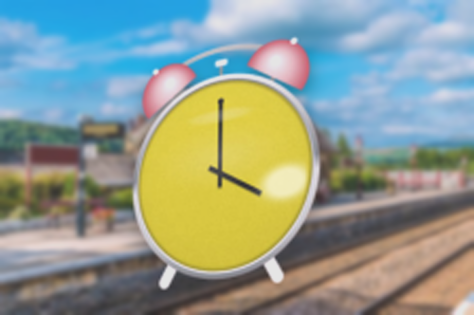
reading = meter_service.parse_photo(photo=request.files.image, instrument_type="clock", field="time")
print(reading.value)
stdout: 4:00
